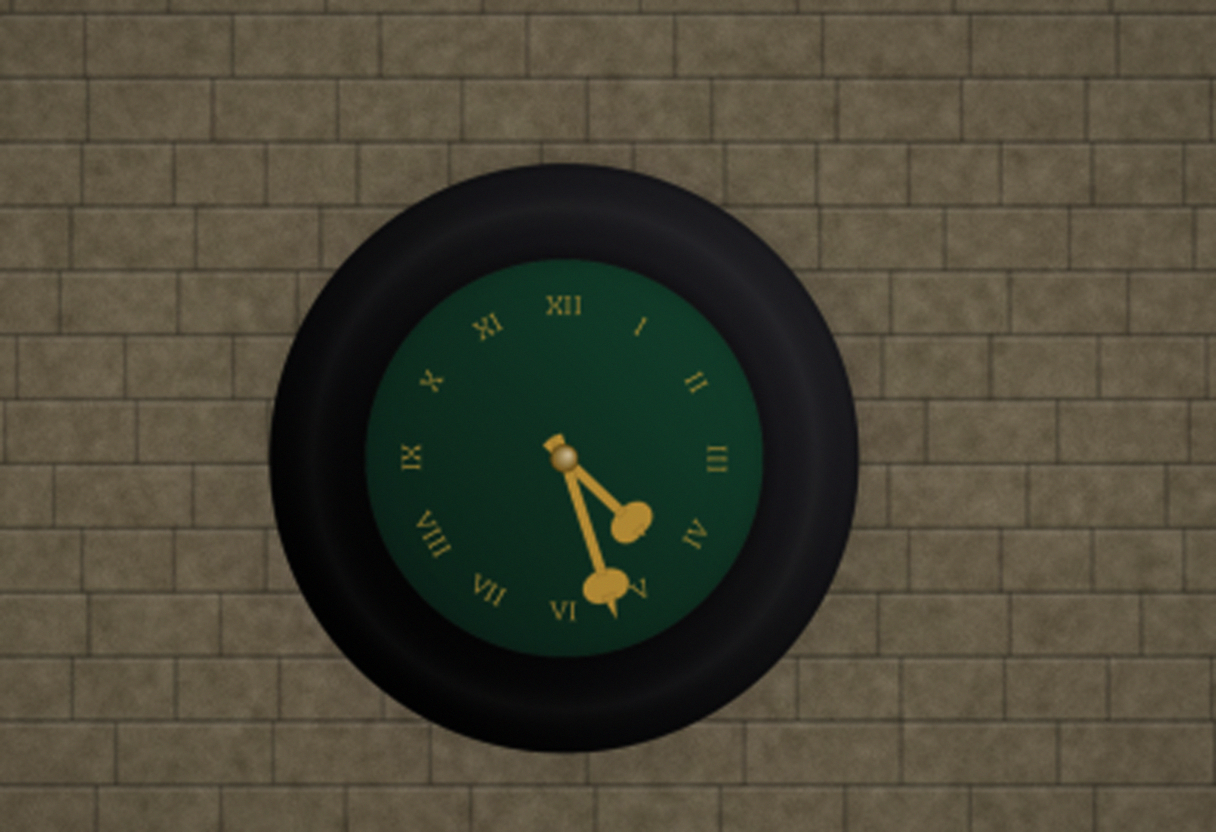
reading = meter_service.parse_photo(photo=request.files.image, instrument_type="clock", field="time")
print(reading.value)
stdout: 4:27
